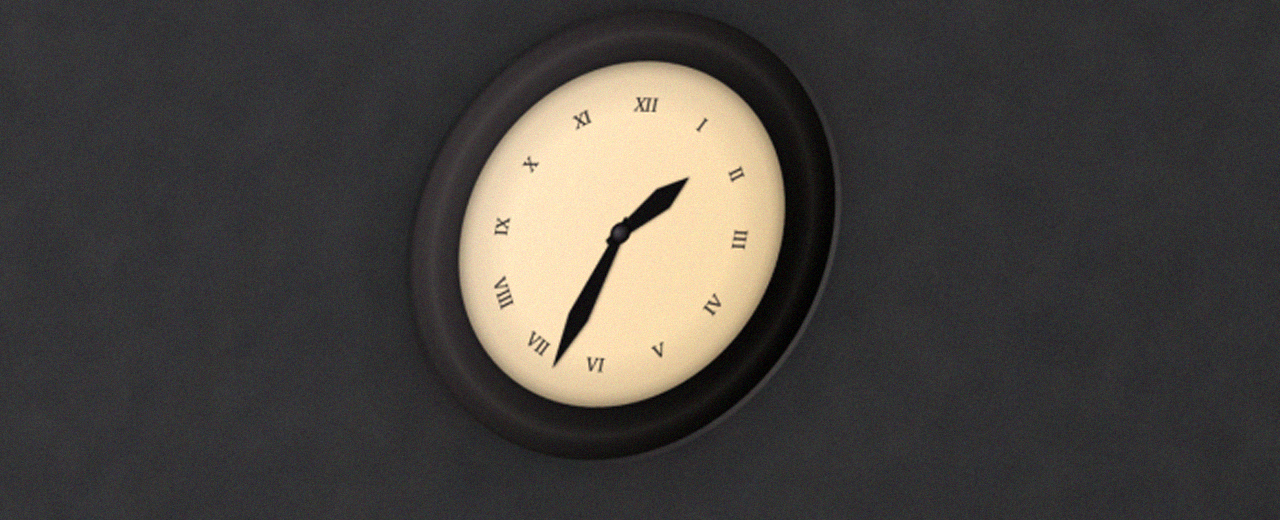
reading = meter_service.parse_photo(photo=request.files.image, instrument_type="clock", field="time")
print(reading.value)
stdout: 1:33
